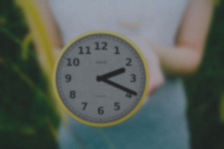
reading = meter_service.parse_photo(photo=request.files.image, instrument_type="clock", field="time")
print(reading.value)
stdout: 2:19
